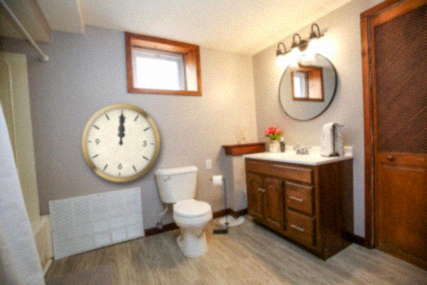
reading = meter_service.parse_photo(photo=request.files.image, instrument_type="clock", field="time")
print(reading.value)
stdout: 12:00
